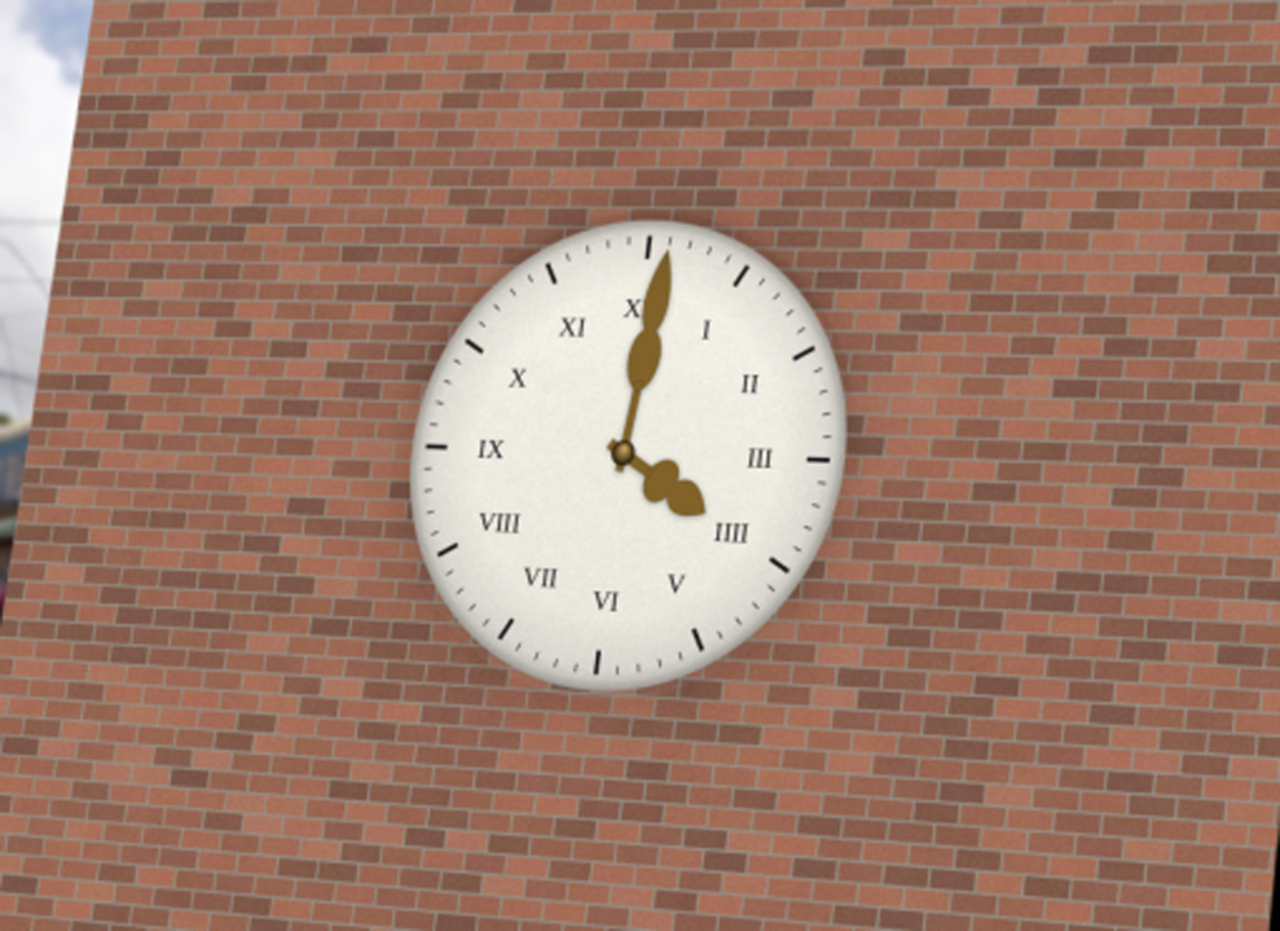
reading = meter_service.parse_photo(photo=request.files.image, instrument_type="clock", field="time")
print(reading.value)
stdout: 4:01
